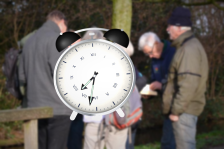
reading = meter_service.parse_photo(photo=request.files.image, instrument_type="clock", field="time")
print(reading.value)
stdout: 7:32
